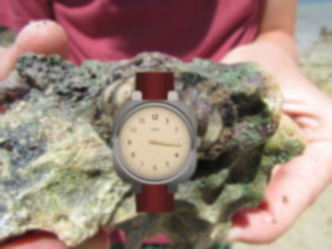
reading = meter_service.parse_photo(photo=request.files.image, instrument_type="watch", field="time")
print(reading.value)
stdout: 3:16
